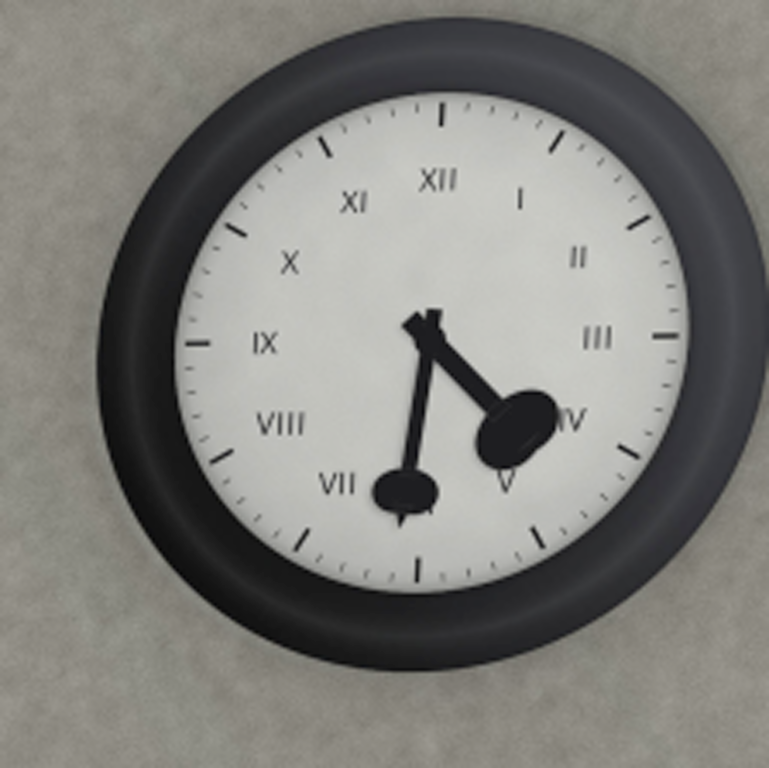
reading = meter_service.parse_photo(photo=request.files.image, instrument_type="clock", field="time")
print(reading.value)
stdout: 4:31
